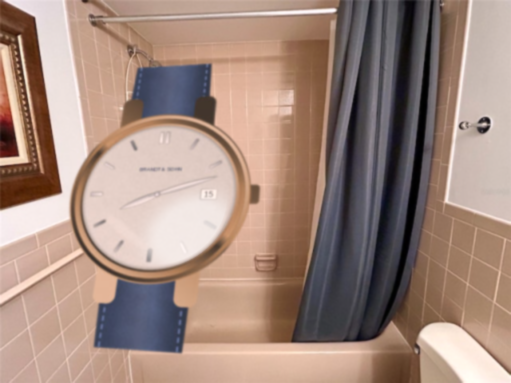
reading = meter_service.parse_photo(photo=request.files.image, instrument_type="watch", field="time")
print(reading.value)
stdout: 8:12
